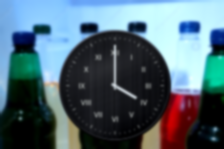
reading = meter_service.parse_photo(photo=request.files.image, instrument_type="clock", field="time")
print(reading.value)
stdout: 4:00
